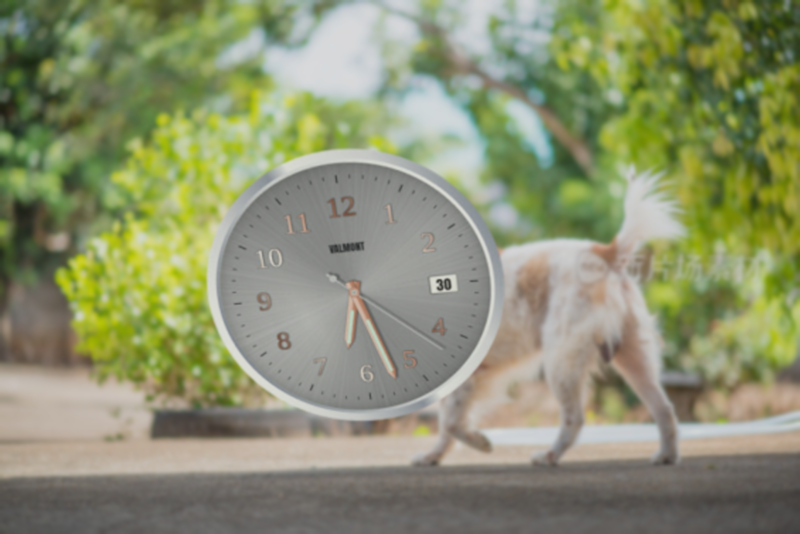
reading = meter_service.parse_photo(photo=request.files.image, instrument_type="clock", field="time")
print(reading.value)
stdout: 6:27:22
